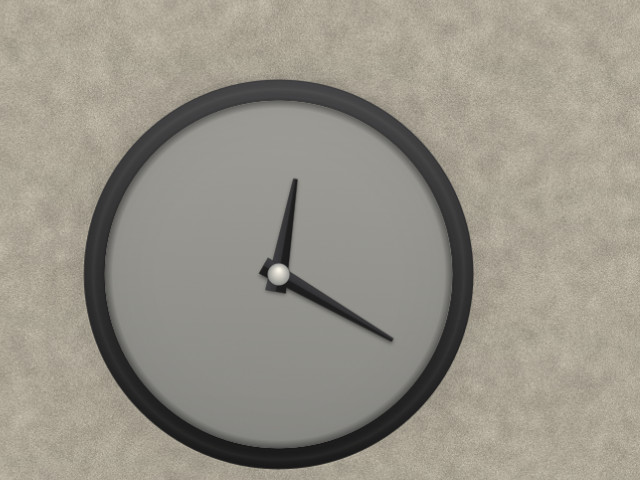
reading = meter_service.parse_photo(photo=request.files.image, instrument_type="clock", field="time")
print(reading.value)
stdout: 12:20
